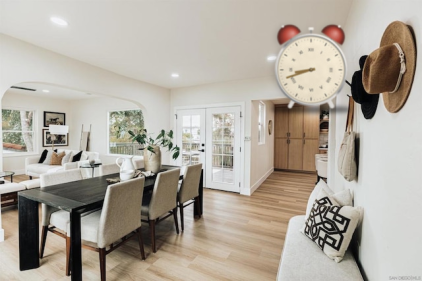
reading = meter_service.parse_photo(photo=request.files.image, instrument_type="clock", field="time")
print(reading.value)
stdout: 8:42
